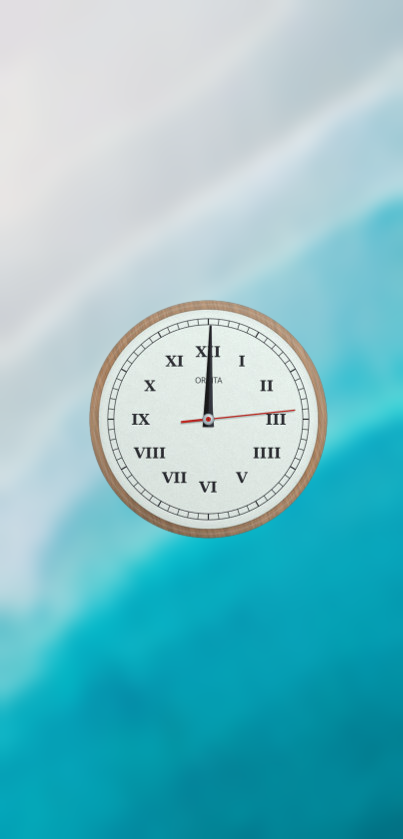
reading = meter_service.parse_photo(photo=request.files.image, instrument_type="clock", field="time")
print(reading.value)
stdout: 12:00:14
